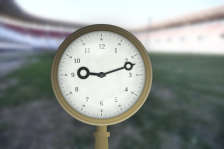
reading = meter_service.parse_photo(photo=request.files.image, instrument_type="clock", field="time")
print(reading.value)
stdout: 9:12
